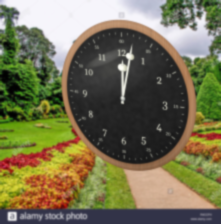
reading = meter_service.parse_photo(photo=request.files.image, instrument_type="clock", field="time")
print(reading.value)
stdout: 12:02
